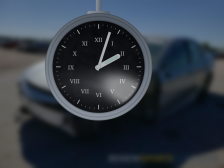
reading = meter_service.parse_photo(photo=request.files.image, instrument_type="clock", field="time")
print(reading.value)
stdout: 2:03
